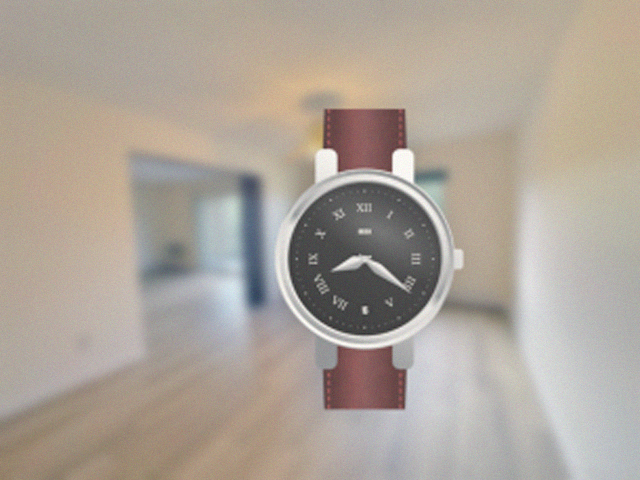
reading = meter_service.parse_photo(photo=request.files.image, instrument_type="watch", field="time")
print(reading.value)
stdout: 8:21
